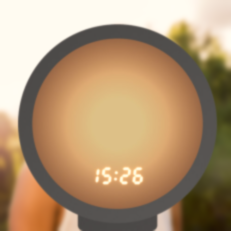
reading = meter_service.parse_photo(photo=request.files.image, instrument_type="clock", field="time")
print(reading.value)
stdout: 15:26
